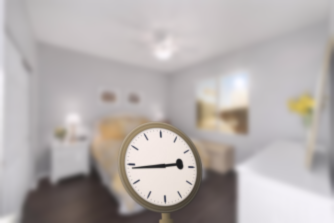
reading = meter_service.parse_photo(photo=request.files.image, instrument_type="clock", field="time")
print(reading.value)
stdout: 2:44
